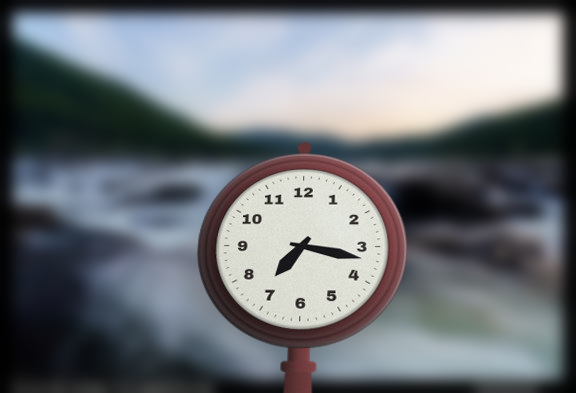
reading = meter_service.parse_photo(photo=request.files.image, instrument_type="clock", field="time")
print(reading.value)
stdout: 7:17
